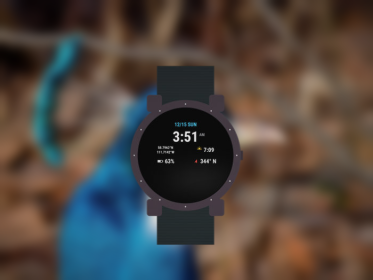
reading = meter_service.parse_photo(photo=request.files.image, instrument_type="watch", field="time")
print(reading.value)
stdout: 3:51
